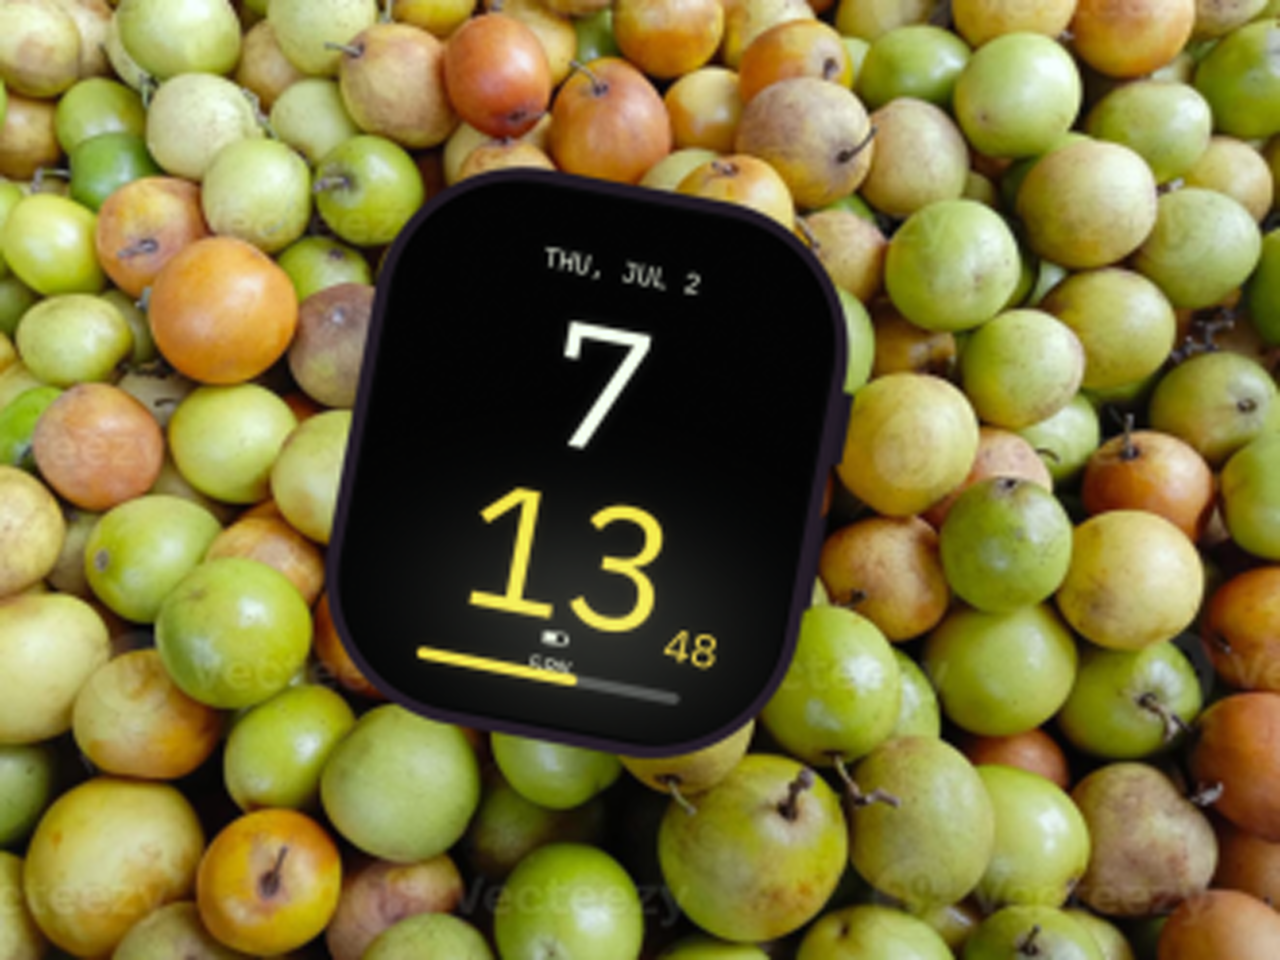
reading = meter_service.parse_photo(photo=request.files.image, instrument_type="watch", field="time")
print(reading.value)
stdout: 7:13:48
